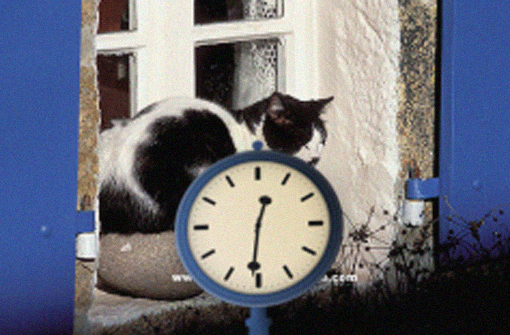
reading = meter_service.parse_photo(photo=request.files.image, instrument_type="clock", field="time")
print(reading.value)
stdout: 12:31
